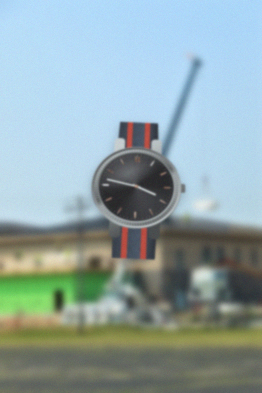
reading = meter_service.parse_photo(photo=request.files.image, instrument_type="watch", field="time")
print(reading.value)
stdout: 3:47
